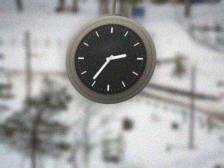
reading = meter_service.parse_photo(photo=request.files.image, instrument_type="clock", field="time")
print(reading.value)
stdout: 2:36
